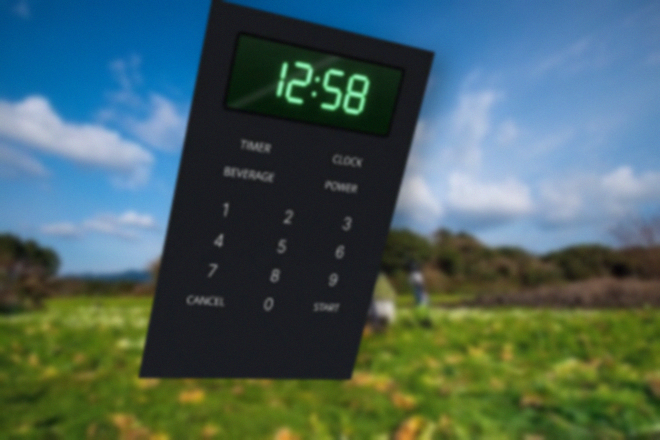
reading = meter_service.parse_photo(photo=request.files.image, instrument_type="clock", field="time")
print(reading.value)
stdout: 12:58
